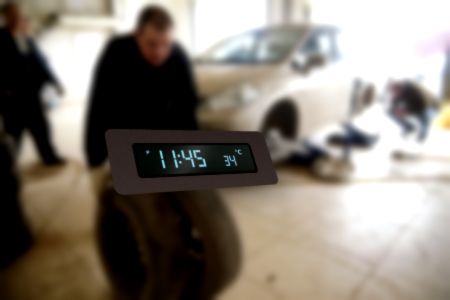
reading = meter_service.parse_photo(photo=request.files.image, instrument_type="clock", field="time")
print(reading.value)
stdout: 11:45
